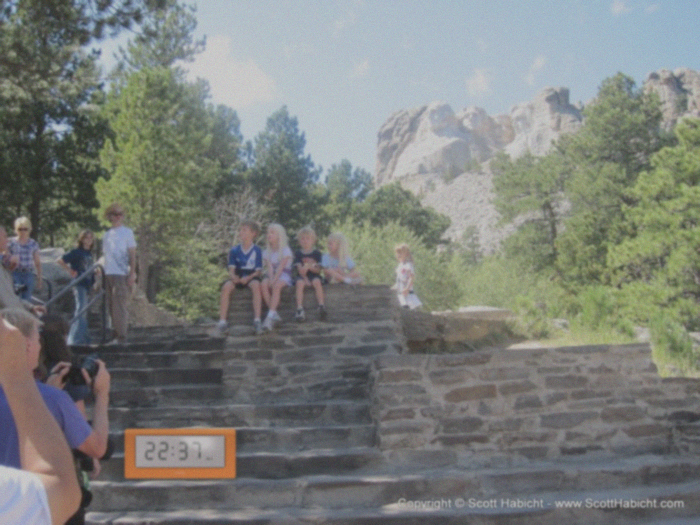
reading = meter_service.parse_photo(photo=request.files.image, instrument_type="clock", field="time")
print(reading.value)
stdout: 22:37
